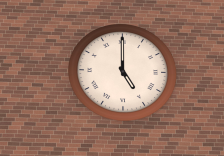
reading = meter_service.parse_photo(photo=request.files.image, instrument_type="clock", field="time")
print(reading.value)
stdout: 5:00
